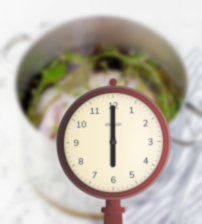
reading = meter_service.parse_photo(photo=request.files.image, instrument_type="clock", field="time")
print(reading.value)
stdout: 6:00
